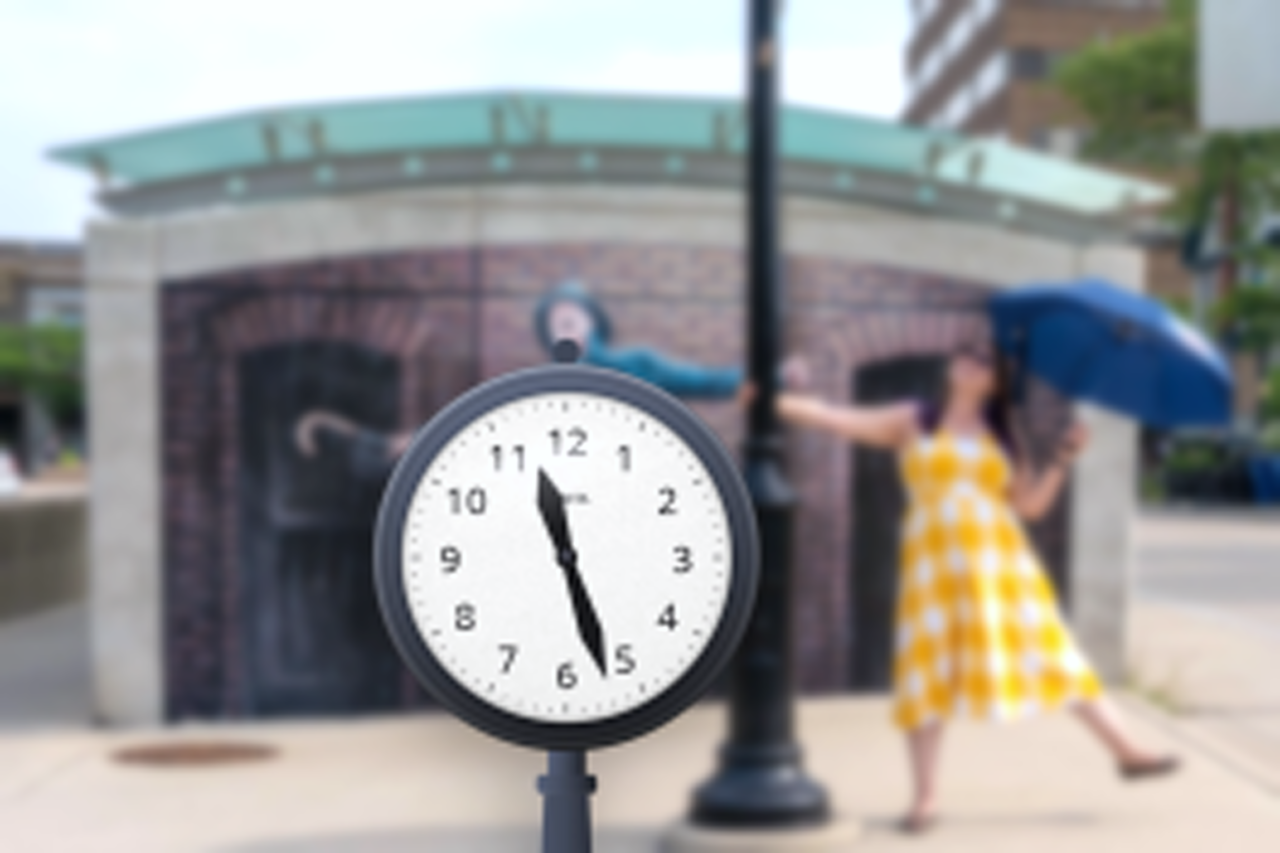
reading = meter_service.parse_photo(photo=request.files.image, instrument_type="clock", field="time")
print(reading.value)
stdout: 11:27
